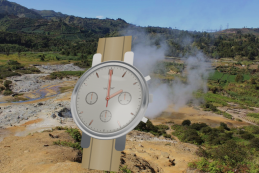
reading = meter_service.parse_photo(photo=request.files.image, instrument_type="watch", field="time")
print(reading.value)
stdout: 2:00
